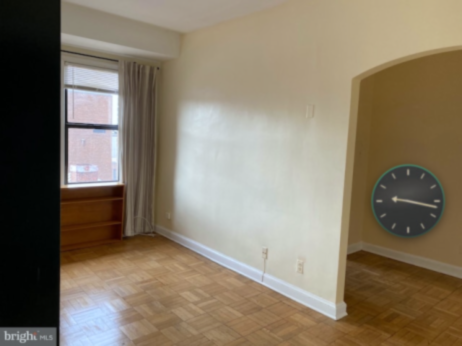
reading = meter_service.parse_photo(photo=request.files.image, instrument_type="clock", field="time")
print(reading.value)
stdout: 9:17
